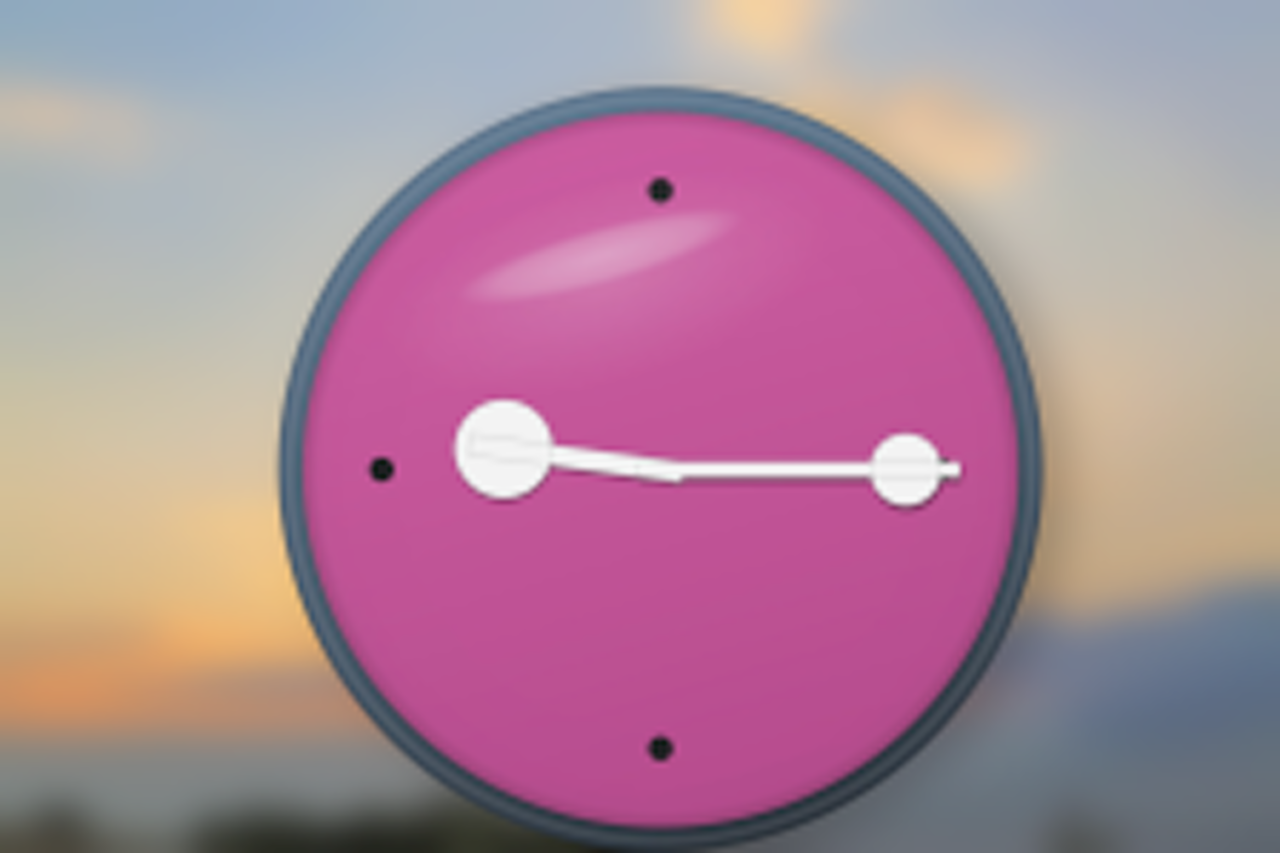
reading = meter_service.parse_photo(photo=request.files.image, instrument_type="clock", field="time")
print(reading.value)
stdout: 9:15
